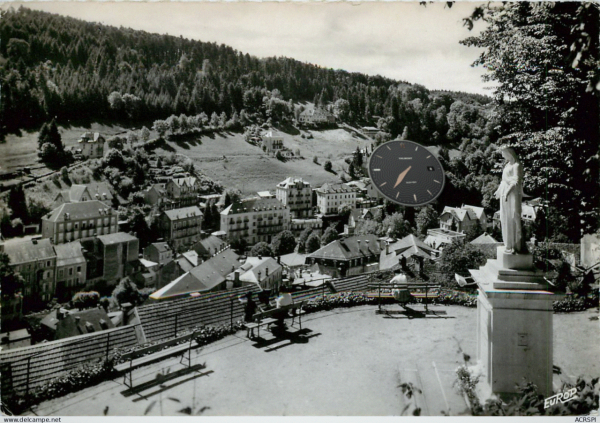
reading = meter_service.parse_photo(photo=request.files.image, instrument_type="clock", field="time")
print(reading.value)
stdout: 7:37
